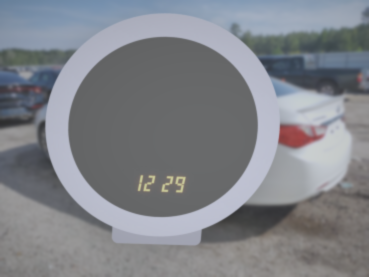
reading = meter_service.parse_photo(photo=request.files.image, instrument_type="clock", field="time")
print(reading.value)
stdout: 12:29
